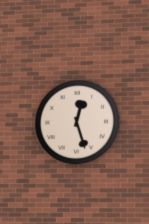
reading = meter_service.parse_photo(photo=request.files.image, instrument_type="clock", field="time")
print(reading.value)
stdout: 12:27
